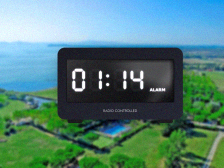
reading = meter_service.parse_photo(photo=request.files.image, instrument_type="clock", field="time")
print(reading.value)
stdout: 1:14
